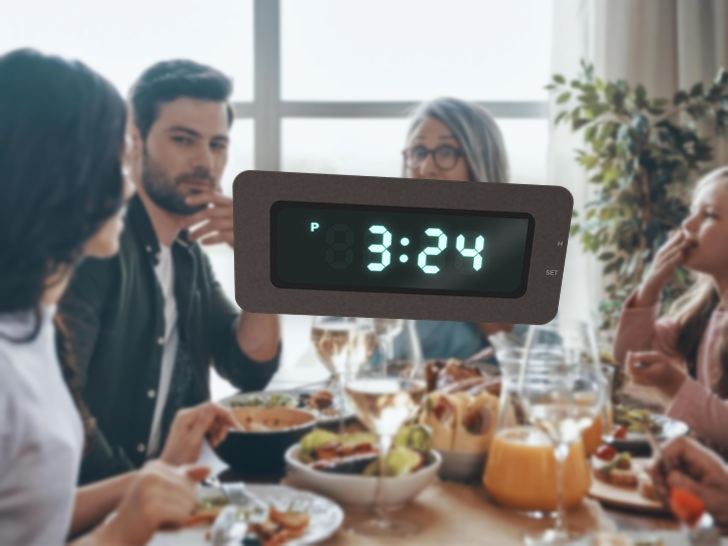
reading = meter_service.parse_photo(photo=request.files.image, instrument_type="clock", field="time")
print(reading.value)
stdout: 3:24
